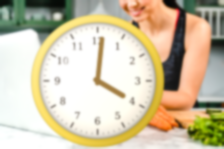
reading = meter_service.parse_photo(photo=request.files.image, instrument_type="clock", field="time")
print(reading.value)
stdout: 4:01
